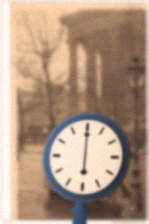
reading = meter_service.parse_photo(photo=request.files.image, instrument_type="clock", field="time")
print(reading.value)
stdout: 6:00
